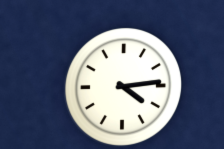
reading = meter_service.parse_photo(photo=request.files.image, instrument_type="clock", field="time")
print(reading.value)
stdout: 4:14
